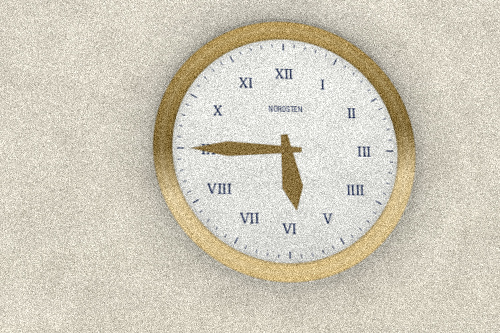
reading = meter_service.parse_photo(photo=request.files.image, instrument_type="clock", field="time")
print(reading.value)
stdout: 5:45
